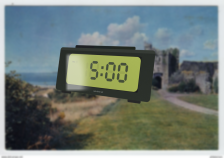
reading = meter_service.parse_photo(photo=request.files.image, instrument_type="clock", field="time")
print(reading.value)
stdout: 5:00
